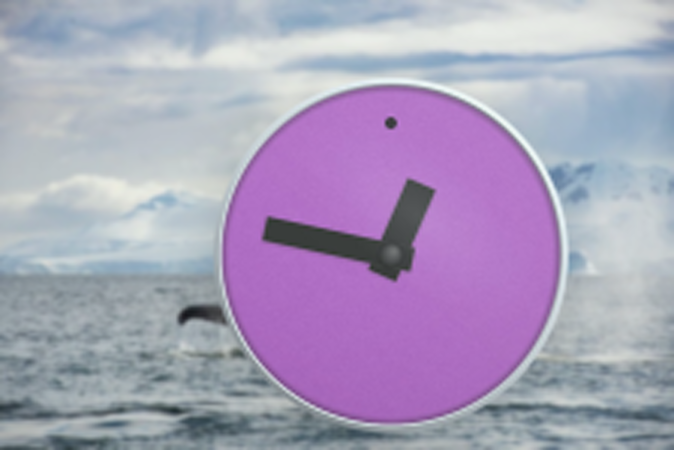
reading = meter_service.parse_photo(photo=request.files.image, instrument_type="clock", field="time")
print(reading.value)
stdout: 12:47
